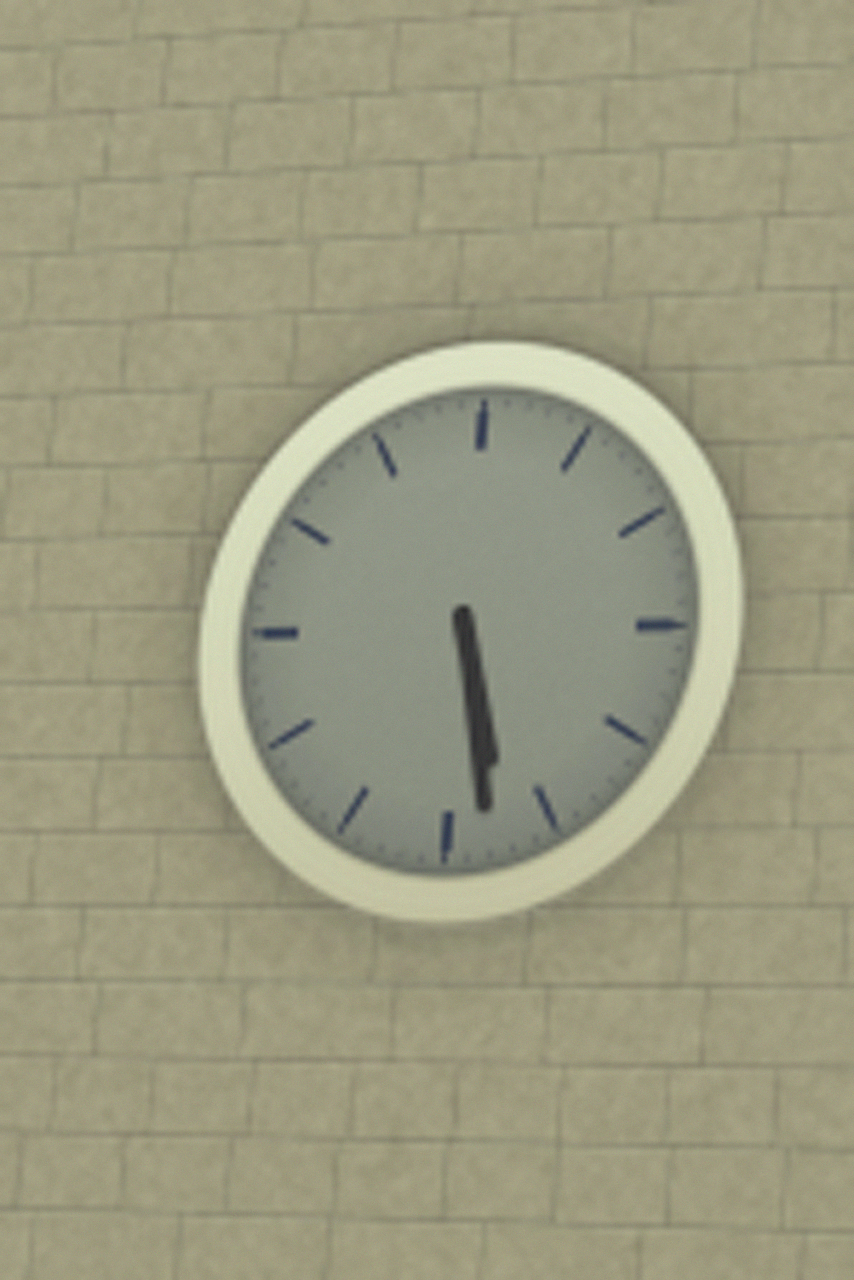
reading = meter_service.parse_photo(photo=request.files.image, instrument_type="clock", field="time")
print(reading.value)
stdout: 5:28
